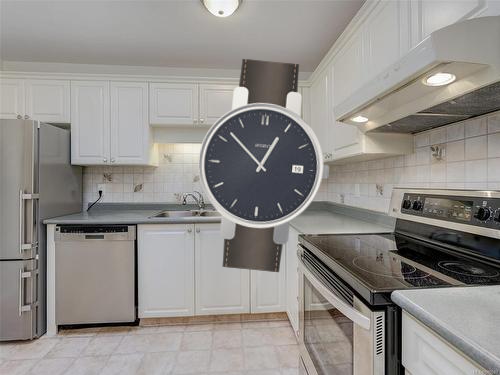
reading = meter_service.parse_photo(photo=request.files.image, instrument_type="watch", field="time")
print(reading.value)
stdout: 12:52
